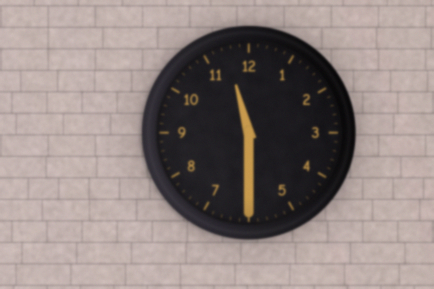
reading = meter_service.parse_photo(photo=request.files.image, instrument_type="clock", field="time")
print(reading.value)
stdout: 11:30
